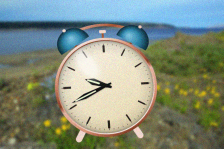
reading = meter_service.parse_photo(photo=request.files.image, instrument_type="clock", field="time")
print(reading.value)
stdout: 9:41
